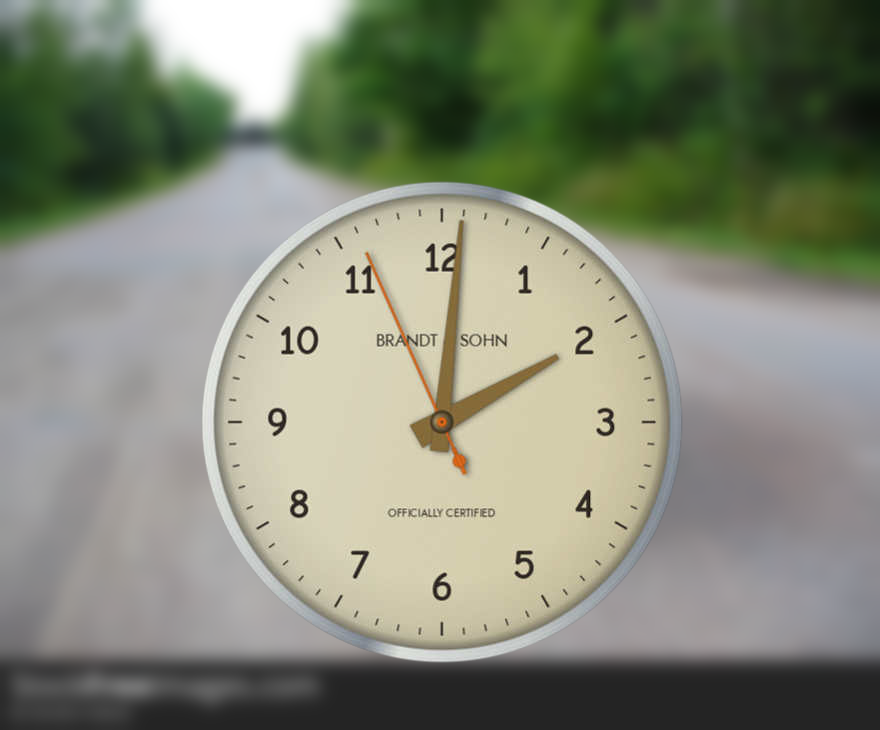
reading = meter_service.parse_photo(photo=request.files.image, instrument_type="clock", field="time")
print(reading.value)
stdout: 2:00:56
